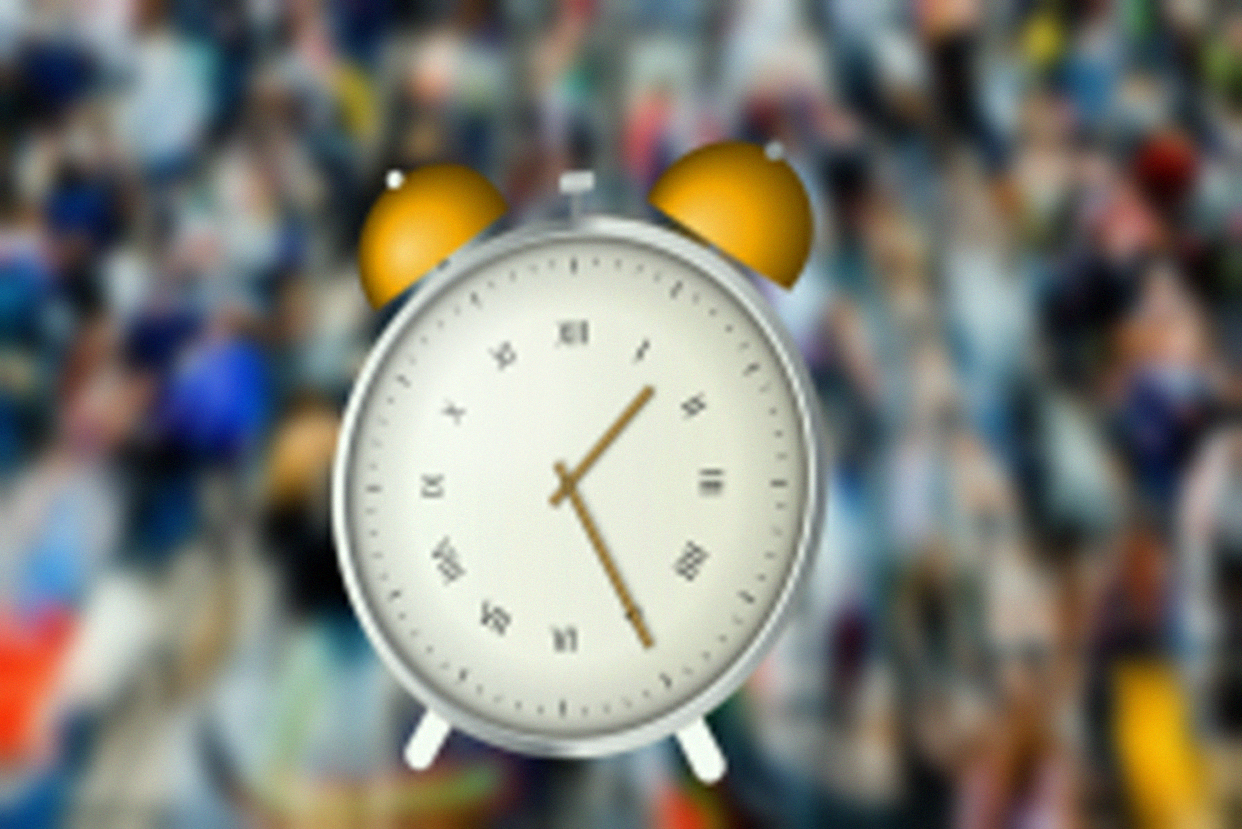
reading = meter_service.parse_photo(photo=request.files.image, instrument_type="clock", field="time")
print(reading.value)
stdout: 1:25
